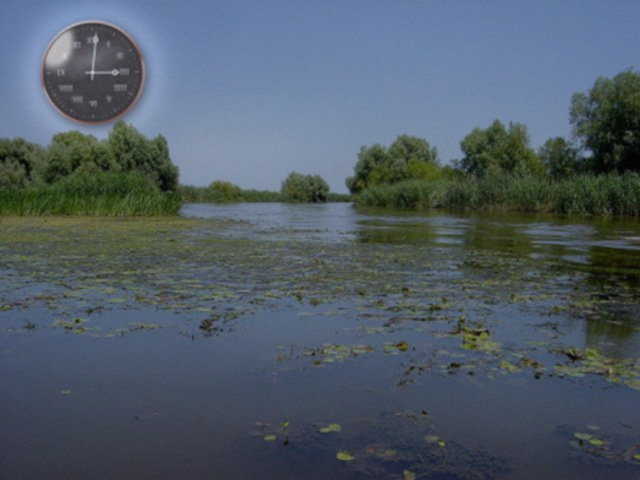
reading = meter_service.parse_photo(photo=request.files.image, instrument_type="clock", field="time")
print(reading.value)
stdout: 3:01
